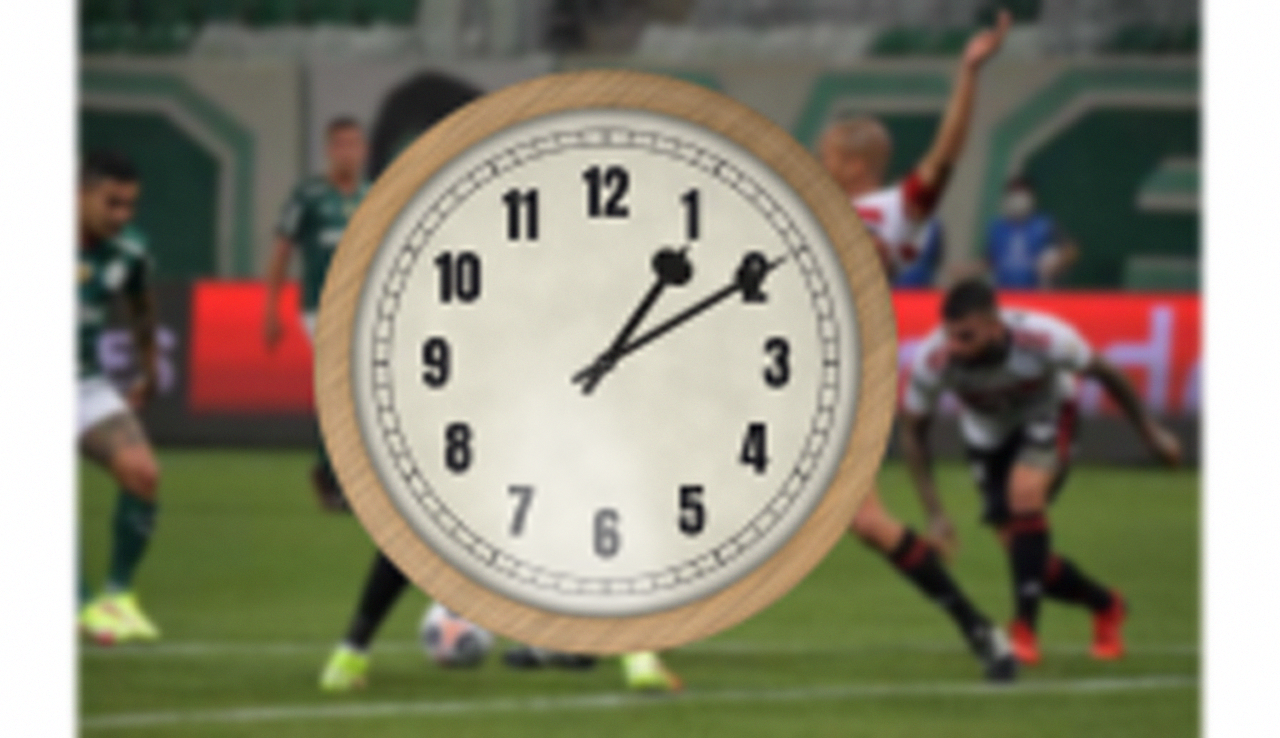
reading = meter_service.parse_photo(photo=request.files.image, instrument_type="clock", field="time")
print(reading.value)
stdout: 1:10
